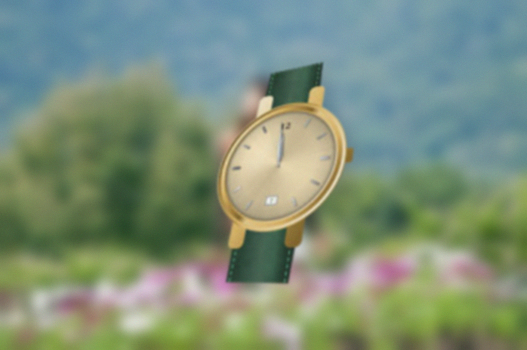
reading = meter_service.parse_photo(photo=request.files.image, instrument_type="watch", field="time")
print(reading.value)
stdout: 11:59
